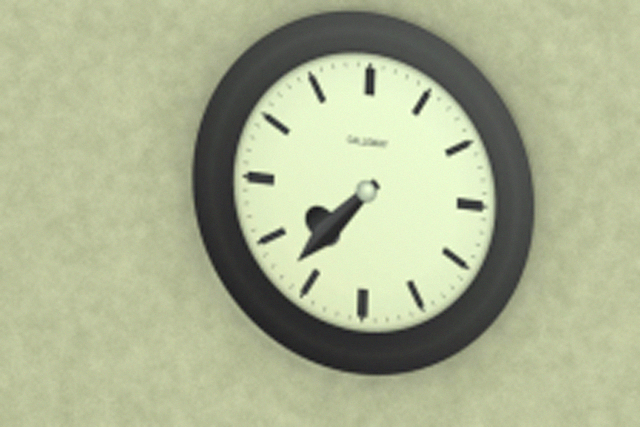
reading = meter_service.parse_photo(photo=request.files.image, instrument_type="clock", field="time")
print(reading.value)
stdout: 7:37
